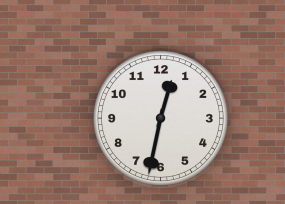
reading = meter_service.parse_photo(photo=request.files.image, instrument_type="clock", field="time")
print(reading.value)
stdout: 12:32
